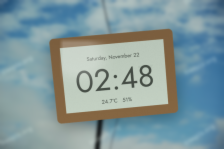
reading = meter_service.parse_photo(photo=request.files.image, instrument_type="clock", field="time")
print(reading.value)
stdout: 2:48
